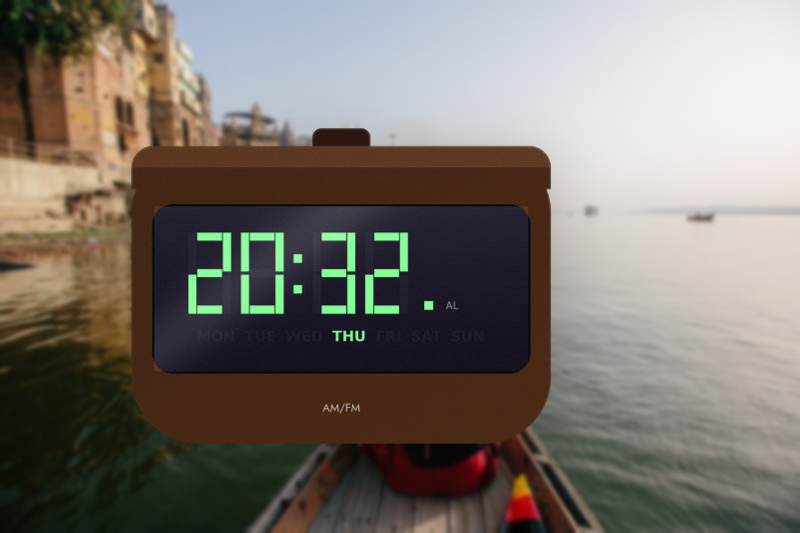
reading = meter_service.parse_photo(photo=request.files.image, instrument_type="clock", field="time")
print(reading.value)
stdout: 20:32
